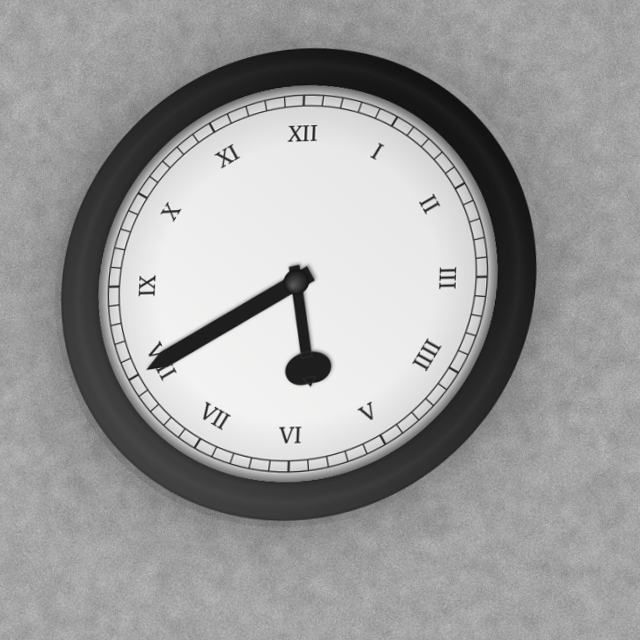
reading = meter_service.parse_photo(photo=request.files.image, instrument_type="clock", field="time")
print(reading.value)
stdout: 5:40
